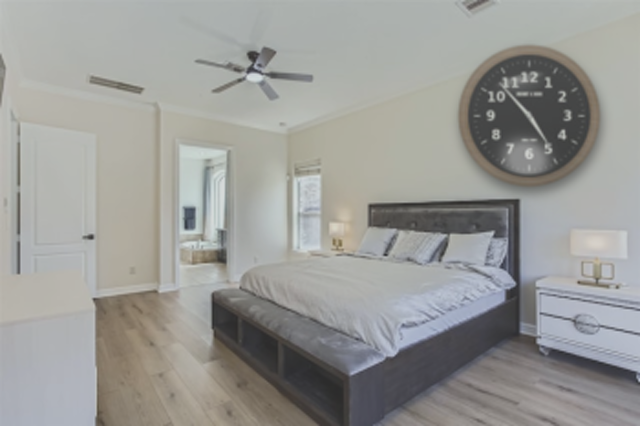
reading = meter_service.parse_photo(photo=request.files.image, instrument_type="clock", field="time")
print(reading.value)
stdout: 4:53
